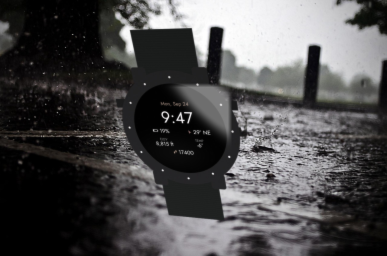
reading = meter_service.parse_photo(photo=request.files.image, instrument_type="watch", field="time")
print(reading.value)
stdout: 9:47
